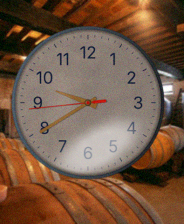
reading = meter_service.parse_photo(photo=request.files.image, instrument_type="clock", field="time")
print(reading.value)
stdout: 9:39:44
